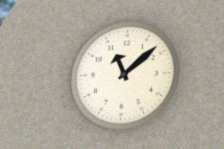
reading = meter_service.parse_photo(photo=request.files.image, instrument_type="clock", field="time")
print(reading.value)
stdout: 11:08
